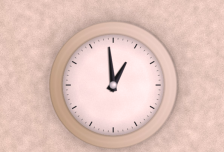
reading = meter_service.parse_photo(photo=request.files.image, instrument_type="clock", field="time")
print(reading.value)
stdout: 12:59
